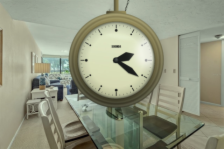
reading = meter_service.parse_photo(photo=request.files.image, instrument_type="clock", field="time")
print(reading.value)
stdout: 2:21
